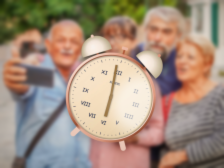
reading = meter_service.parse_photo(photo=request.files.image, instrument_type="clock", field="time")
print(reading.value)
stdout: 5:59
